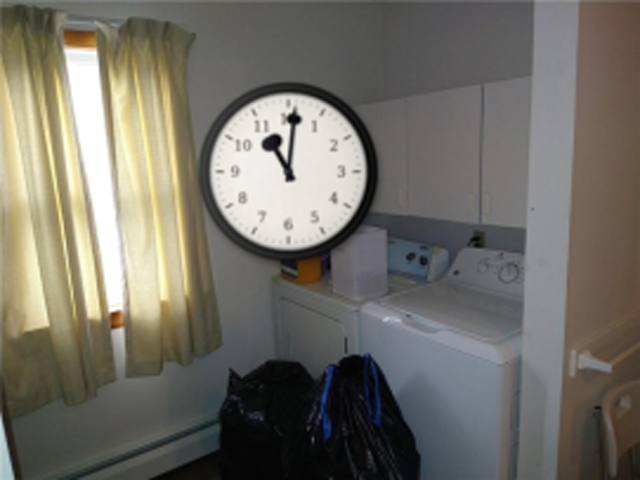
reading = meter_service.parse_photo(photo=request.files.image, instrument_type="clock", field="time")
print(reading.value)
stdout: 11:01
